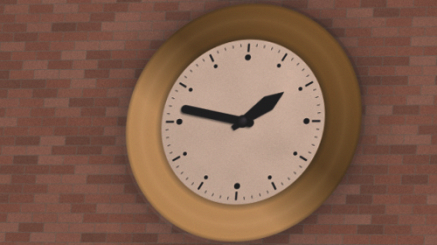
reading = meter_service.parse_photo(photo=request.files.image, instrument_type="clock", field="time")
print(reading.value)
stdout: 1:47
